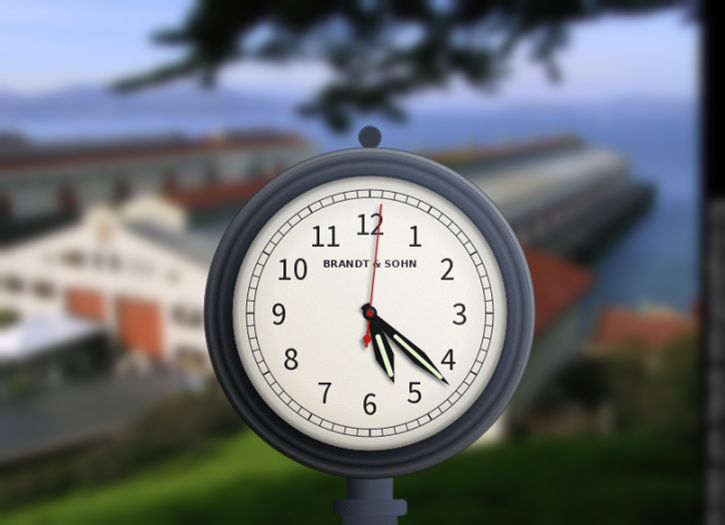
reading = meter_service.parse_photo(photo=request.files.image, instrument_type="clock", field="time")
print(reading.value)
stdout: 5:22:01
